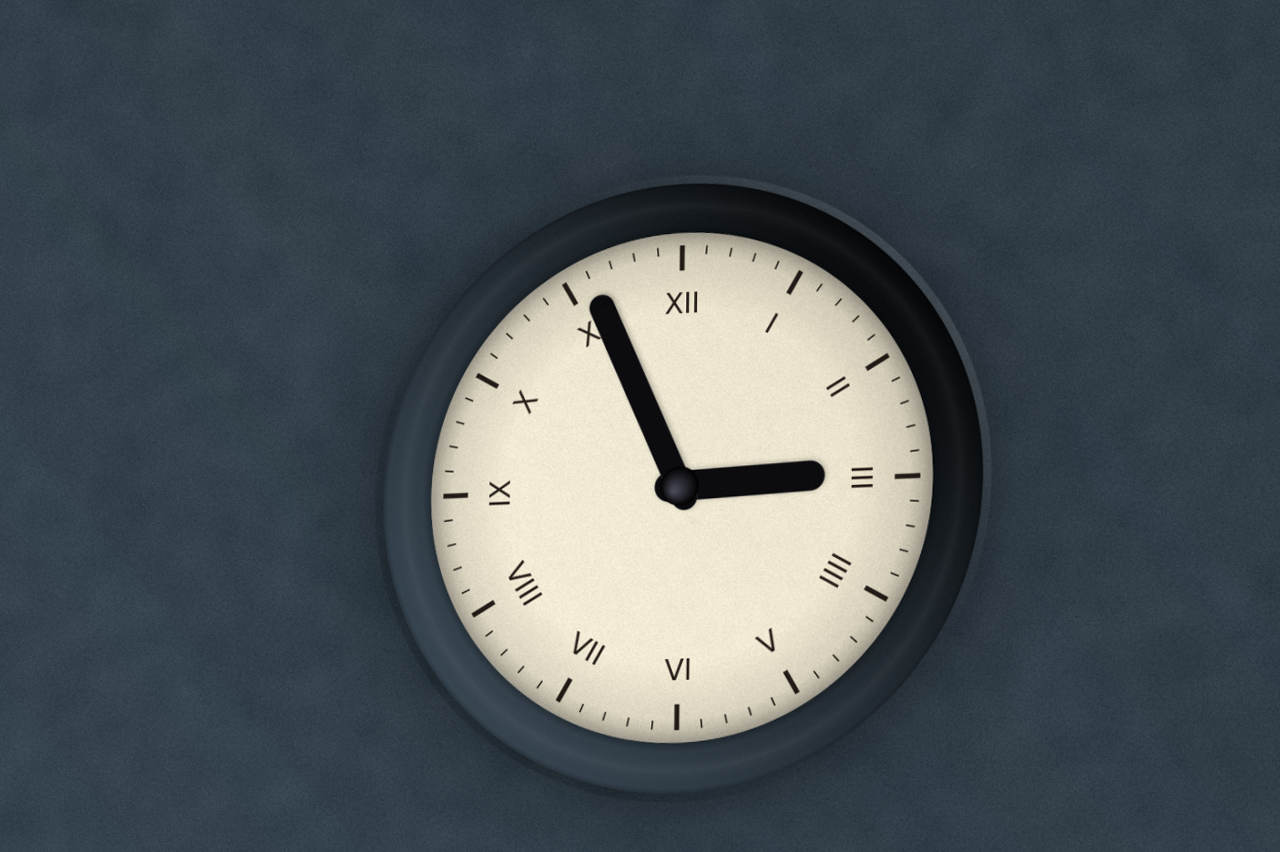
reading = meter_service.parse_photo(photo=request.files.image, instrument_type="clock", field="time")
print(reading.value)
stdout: 2:56
